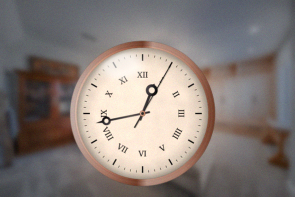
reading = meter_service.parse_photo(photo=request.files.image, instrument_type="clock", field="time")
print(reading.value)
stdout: 12:43:05
